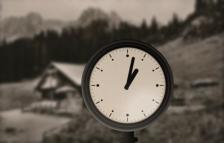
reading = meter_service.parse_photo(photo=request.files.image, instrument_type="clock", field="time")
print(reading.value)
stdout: 1:02
